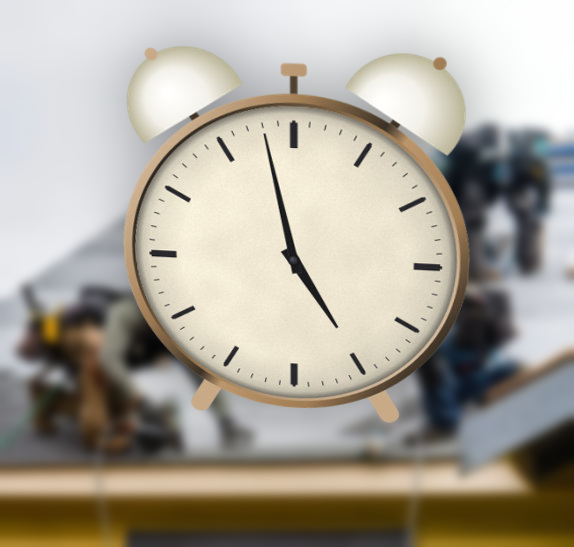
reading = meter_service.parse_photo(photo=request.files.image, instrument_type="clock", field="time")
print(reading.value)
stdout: 4:58
